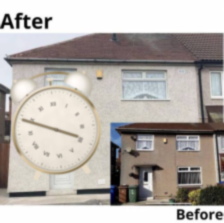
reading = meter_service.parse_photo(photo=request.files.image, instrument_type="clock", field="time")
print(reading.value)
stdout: 3:49
